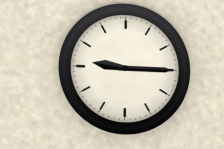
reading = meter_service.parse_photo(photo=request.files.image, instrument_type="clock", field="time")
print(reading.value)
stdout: 9:15
